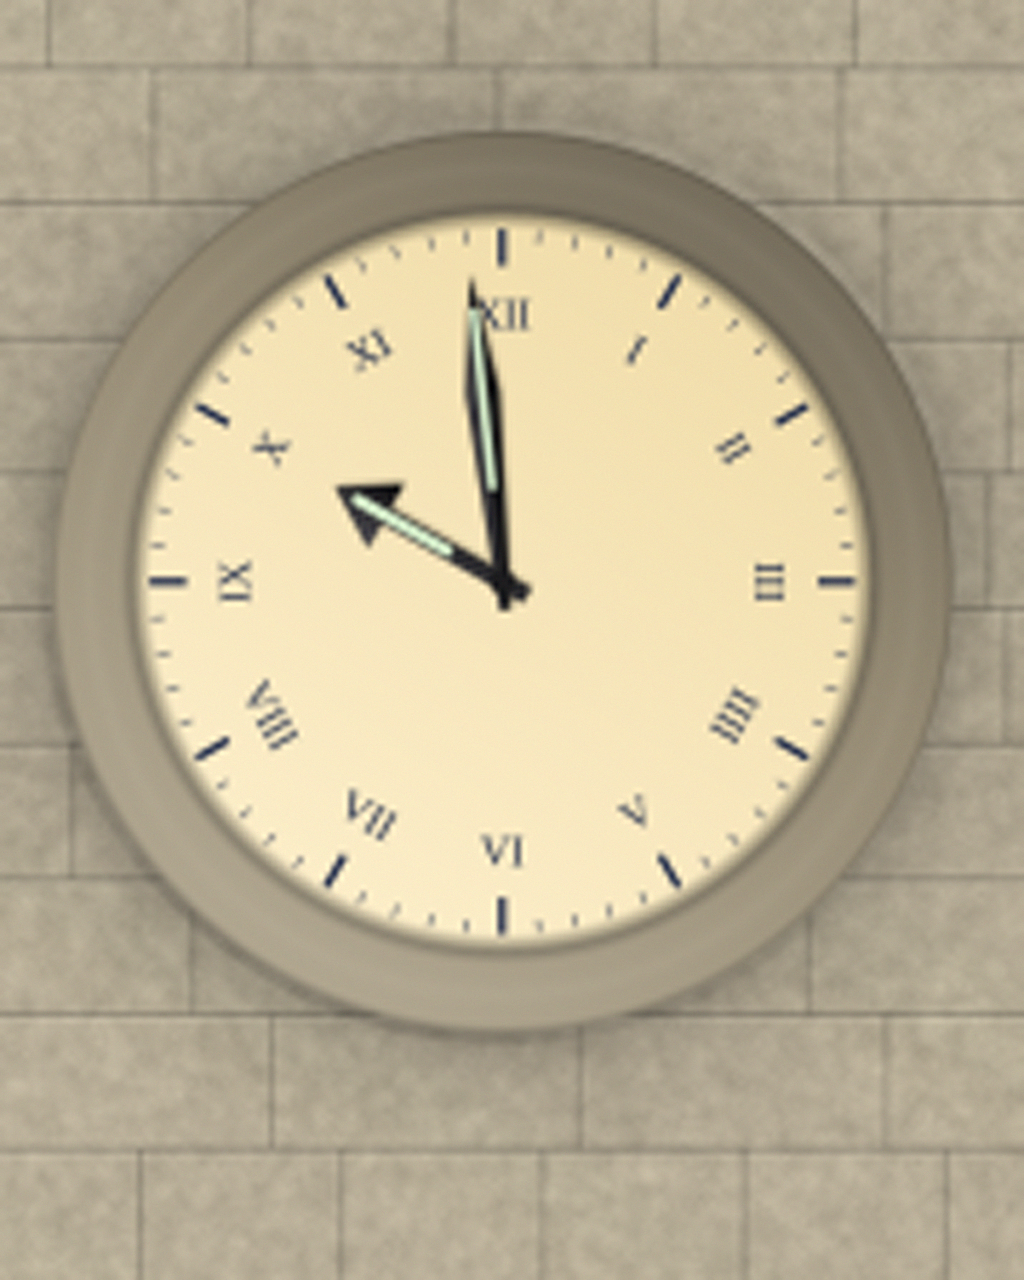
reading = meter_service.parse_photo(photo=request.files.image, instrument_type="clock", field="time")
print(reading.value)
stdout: 9:59
